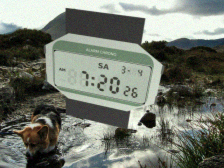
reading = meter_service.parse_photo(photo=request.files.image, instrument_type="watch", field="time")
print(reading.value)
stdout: 7:20:26
